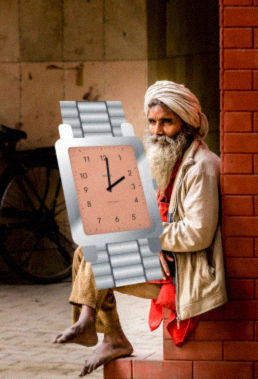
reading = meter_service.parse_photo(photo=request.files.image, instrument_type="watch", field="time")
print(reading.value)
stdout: 2:01
